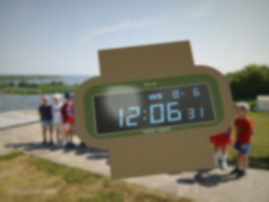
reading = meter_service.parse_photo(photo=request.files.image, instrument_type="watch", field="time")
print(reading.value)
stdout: 12:06
